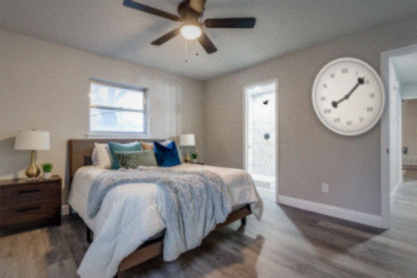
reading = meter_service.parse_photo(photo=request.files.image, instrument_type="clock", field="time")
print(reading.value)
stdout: 8:08
